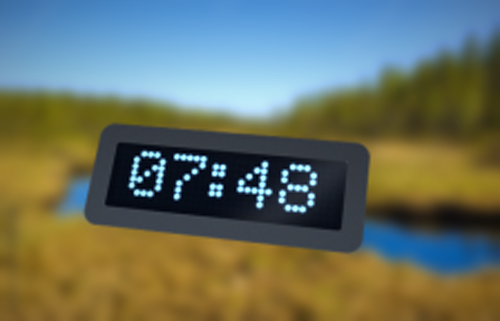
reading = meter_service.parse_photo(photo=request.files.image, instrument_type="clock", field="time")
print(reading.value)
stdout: 7:48
